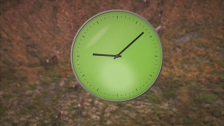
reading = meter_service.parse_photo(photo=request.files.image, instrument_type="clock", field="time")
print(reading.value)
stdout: 9:08
